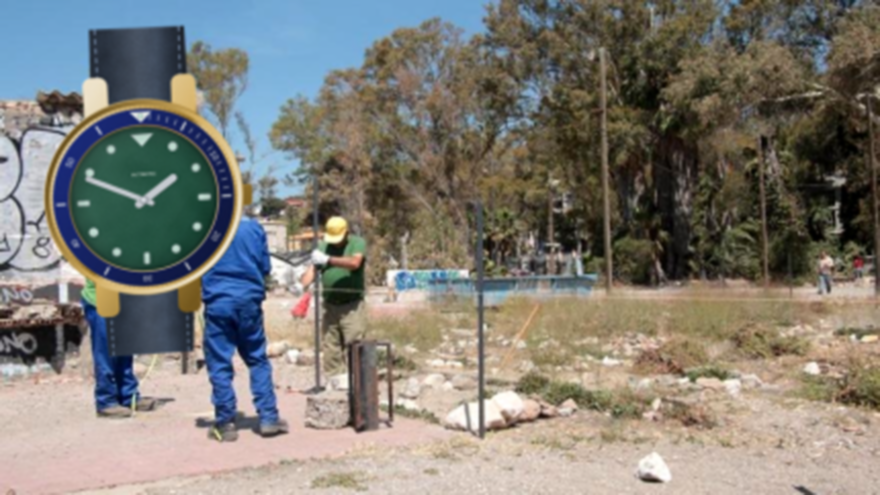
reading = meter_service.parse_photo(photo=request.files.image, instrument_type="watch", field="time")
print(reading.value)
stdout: 1:49
